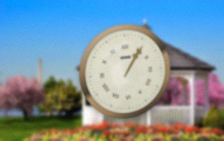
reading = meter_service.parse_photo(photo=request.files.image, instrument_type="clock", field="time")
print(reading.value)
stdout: 1:06
